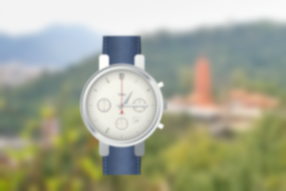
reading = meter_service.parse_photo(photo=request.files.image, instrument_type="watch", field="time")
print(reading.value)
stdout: 1:15
